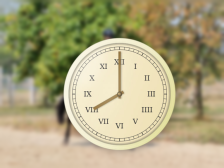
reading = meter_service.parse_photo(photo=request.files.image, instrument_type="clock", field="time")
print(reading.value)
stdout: 8:00
